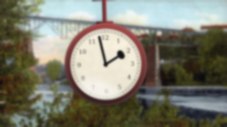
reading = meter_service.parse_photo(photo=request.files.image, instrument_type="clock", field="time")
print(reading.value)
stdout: 1:58
